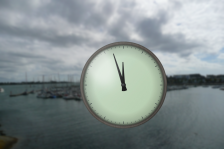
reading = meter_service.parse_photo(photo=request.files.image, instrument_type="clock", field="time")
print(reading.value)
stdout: 11:57
